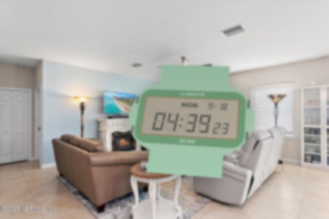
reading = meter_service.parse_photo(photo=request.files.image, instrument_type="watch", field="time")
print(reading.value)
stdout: 4:39
